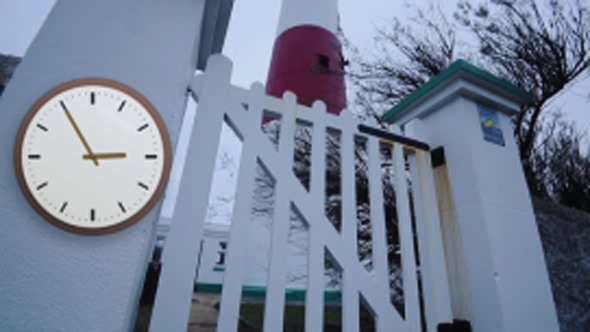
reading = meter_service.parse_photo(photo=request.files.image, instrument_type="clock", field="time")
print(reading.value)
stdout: 2:55
